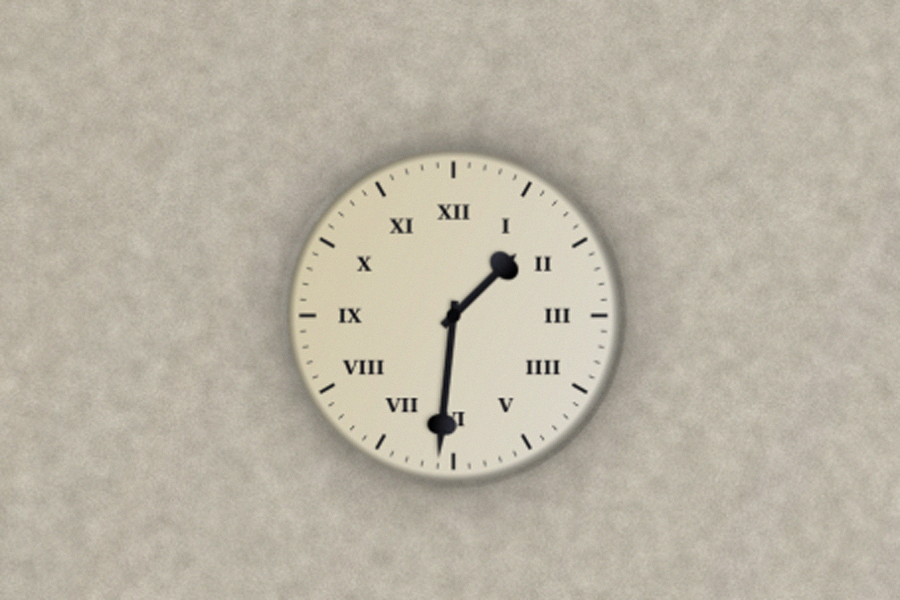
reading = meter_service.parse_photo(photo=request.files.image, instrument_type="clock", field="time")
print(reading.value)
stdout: 1:31
